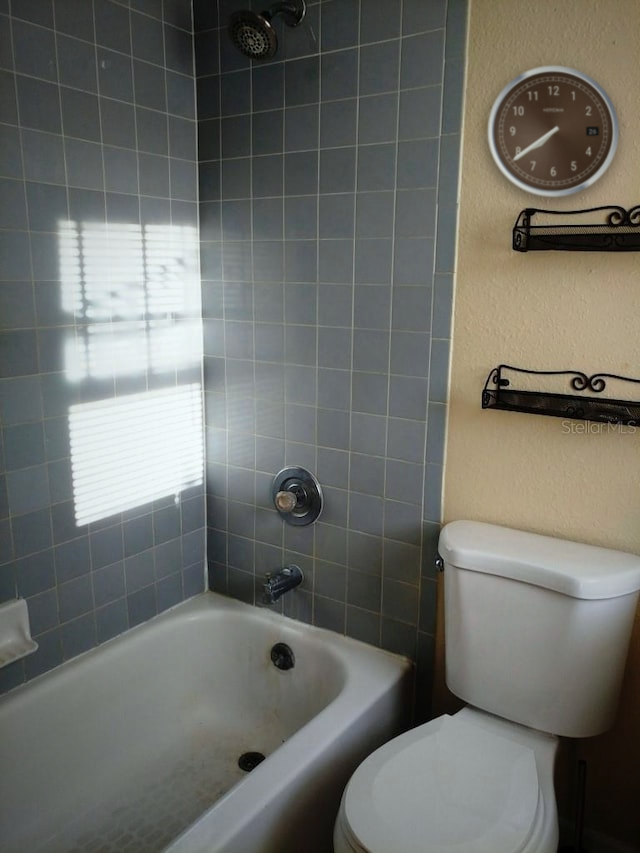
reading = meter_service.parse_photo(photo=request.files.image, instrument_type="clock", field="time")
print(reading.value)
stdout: 7:39
